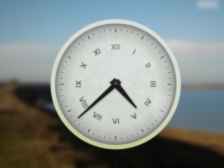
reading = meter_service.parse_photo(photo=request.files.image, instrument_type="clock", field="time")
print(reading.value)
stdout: 4:38
